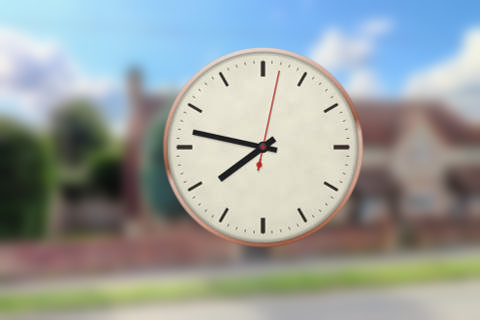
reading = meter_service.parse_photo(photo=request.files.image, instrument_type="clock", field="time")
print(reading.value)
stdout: 7:47:02
